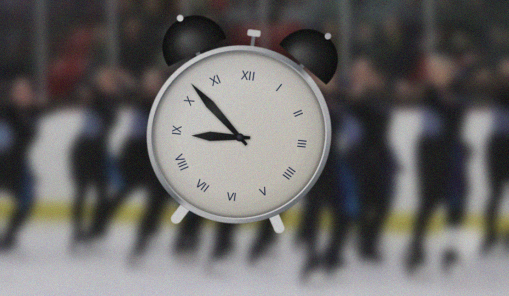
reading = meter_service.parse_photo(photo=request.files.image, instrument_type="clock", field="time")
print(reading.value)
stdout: 8:52
